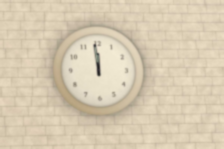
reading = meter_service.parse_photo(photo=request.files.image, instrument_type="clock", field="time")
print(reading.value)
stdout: 11:59
